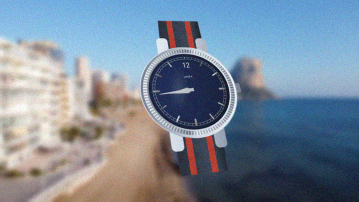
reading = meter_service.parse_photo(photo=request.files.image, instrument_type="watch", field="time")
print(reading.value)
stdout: 8:44
